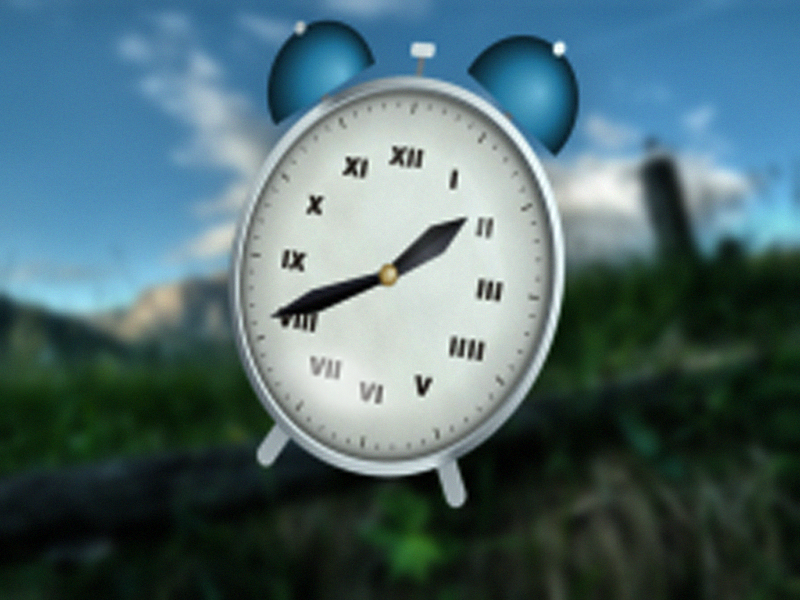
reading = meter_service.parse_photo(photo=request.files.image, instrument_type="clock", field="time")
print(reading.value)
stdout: 1:41
